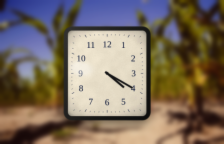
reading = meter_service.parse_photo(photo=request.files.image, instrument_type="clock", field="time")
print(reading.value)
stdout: 4:20
